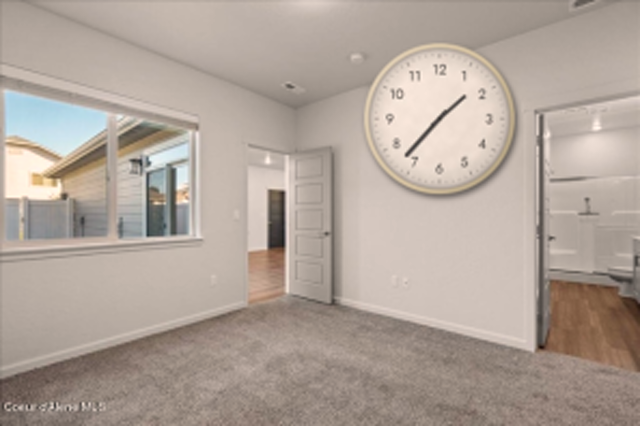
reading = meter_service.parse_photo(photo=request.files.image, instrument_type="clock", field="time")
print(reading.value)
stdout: 1:37
